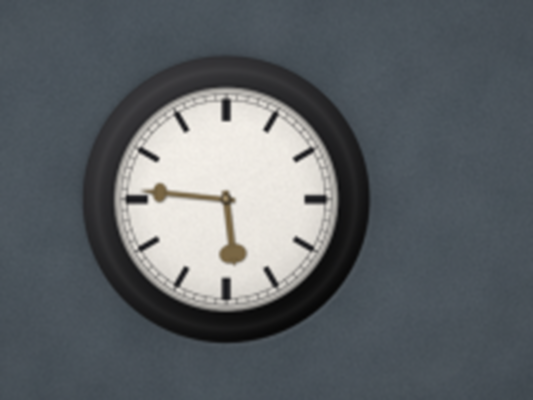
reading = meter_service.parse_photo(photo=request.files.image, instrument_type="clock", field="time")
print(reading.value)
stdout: 5:46
